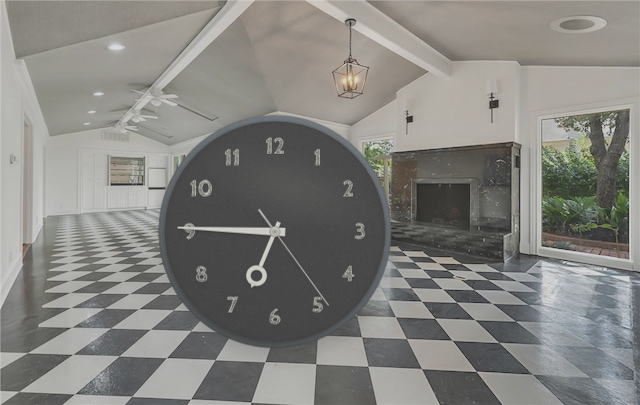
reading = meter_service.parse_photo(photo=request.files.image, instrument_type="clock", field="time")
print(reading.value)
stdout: 6:45:24
